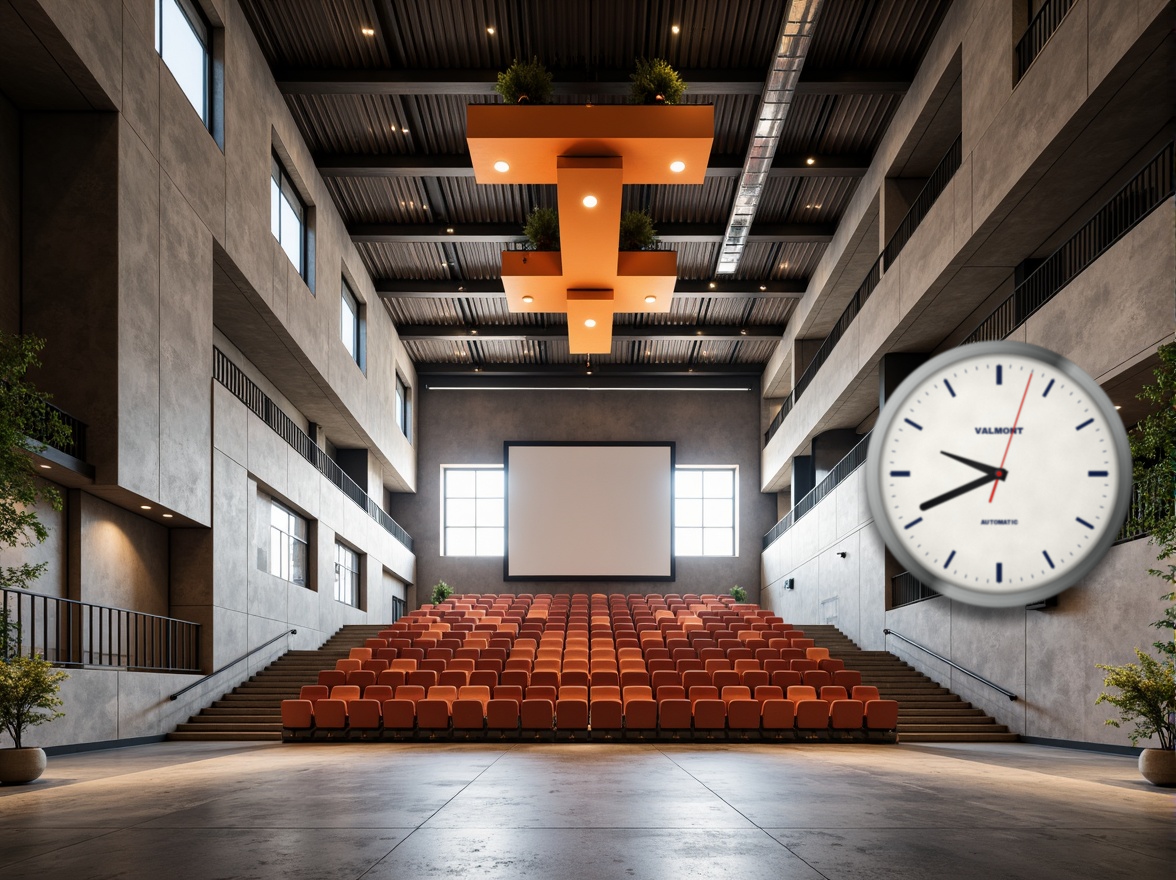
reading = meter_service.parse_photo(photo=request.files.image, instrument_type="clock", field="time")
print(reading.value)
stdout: 9:41:03
